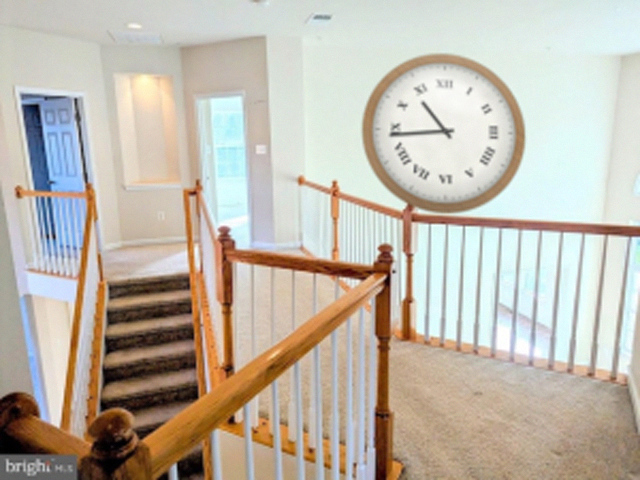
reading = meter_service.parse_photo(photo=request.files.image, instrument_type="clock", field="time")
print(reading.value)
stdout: 10:44
